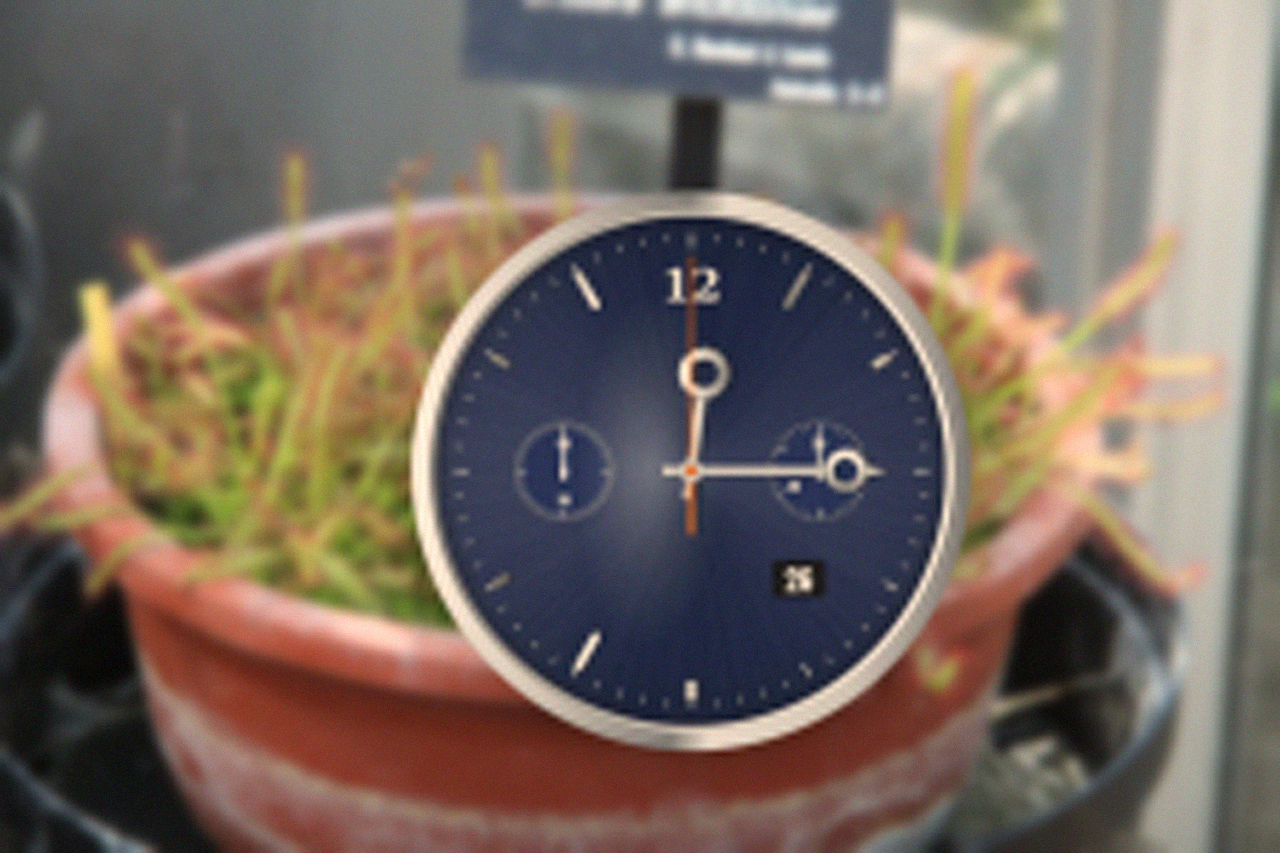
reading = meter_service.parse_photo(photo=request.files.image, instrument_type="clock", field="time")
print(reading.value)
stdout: 12:15
